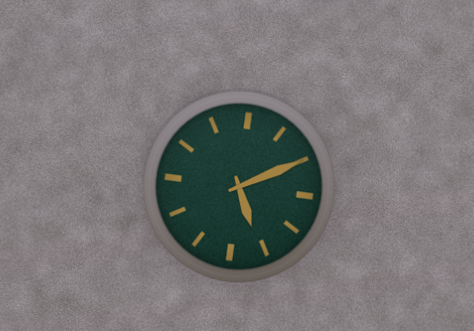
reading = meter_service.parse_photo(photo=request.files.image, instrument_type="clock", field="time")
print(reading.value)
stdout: 5:10
